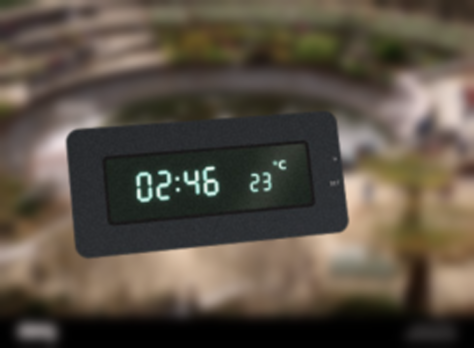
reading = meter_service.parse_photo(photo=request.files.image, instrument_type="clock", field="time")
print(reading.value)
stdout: 2:46
